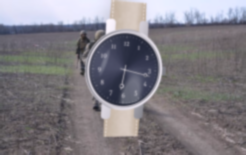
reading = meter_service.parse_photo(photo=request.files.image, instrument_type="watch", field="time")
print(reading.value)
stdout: 6:17
